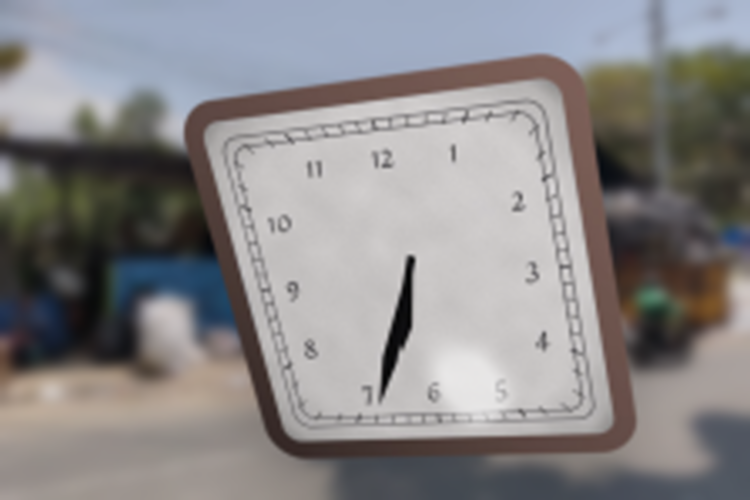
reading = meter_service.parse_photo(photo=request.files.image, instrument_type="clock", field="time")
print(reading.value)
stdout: 6:34
